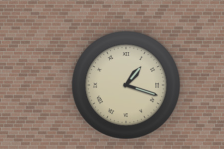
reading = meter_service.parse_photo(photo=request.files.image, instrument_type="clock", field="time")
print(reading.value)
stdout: 1:18
